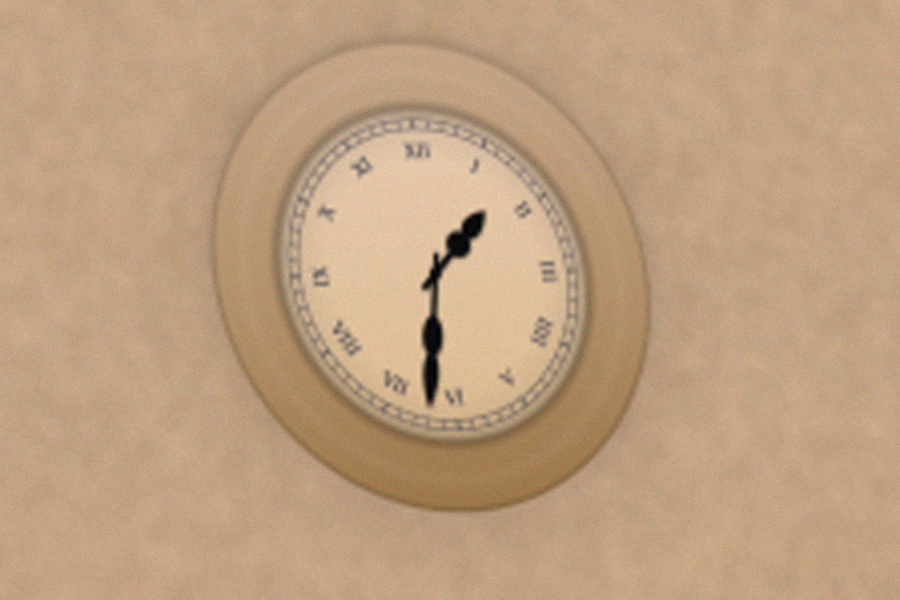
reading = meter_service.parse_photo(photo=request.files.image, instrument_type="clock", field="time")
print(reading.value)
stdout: 1:32
